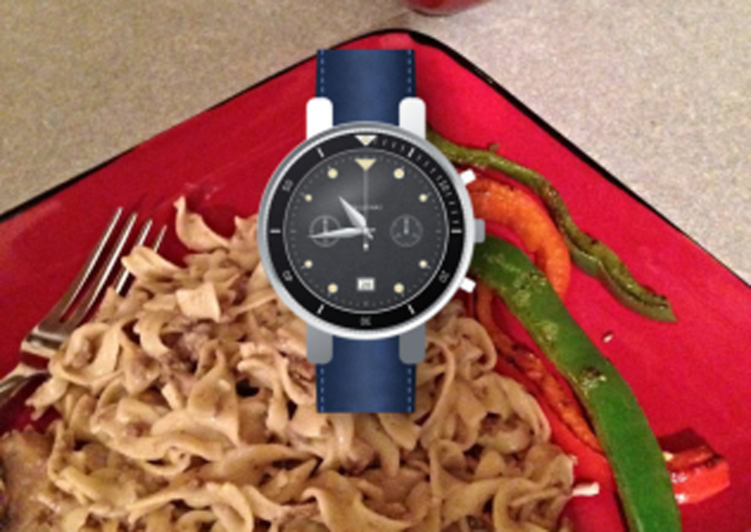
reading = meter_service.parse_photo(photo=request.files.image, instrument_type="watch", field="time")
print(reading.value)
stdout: 10:44
